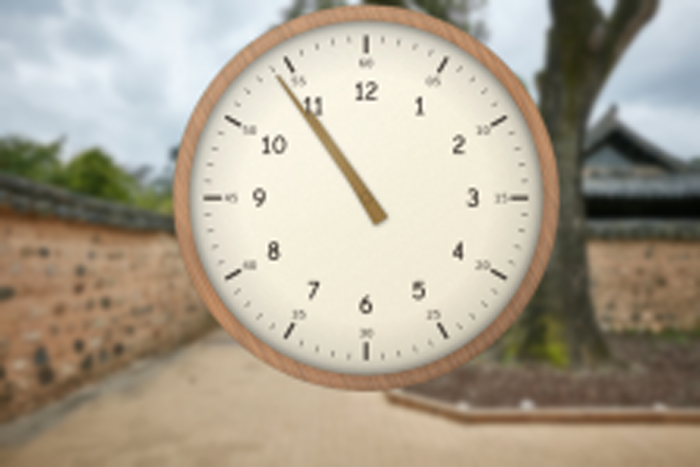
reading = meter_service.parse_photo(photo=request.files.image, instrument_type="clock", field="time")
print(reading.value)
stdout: 10:54
